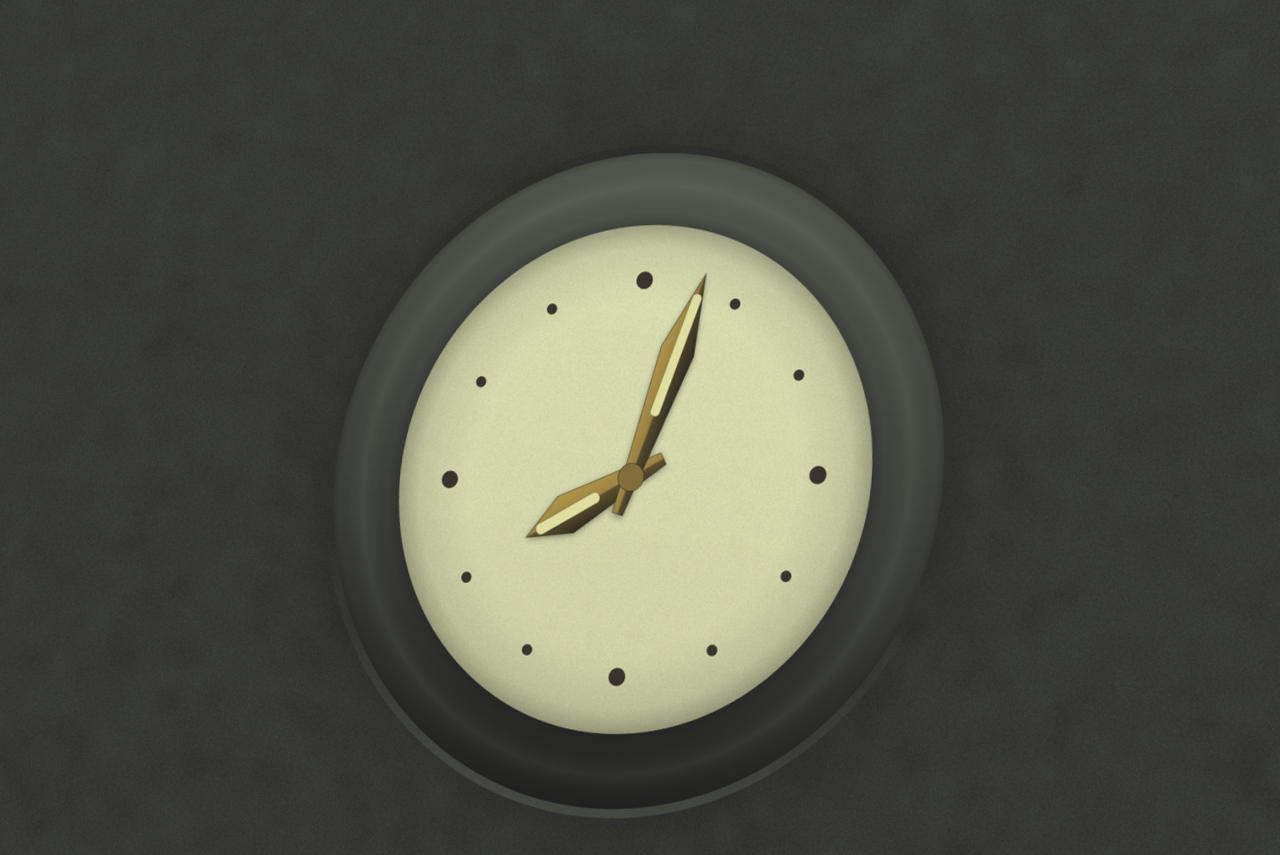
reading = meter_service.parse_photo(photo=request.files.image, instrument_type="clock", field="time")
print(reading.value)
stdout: 8:03
